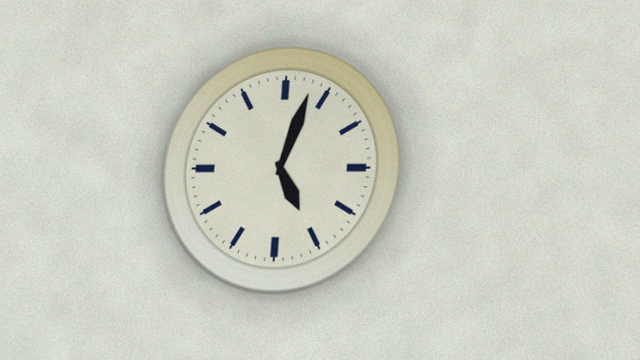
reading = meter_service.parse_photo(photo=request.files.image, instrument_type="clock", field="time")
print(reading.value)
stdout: 5:03
